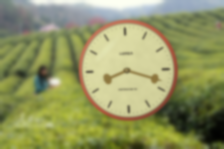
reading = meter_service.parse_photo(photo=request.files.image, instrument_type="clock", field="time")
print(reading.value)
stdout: 8:18
